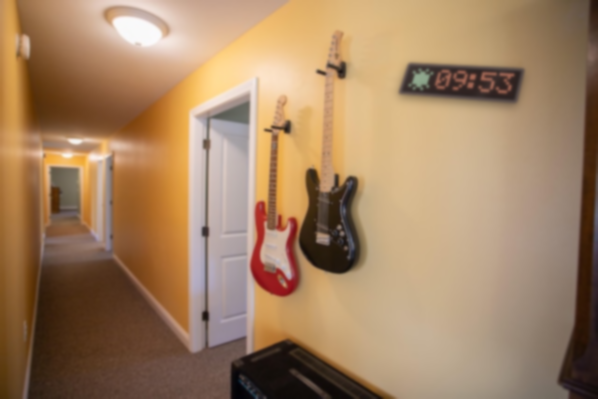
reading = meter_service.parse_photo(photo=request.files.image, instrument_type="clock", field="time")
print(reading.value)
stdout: 9:53
